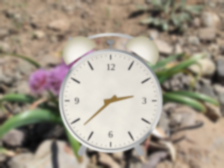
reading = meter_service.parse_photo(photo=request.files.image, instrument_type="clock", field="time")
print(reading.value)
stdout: 2:38
